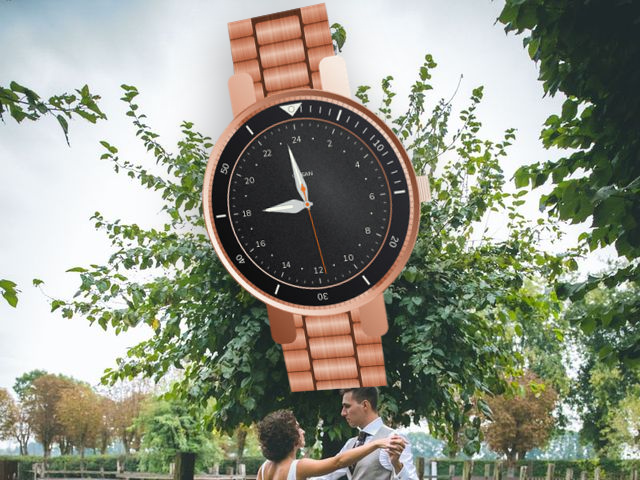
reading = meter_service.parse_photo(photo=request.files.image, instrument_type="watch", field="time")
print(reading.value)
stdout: 17:58:29
